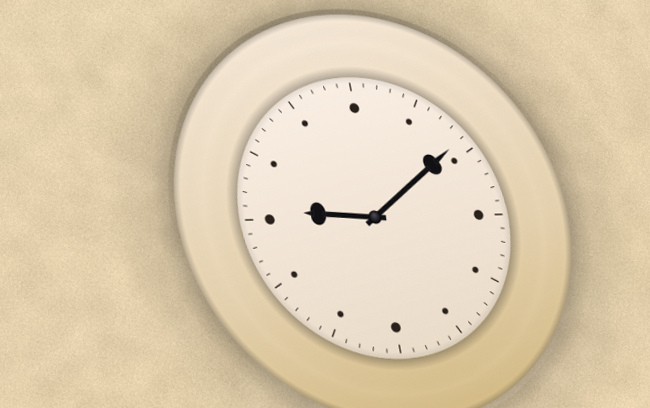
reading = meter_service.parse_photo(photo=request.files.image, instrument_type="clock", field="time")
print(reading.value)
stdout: 9:09
